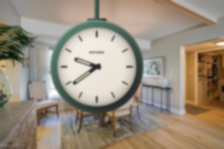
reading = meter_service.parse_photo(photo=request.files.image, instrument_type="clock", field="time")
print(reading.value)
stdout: 9:39
